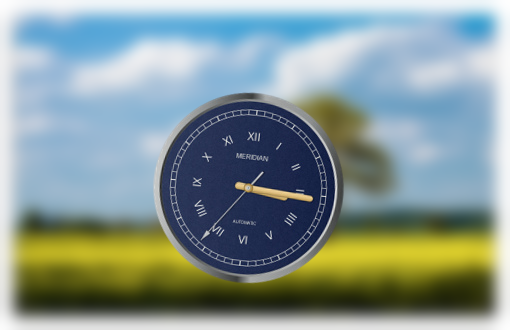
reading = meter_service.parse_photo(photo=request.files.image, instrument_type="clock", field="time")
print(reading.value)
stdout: 3:15:36
